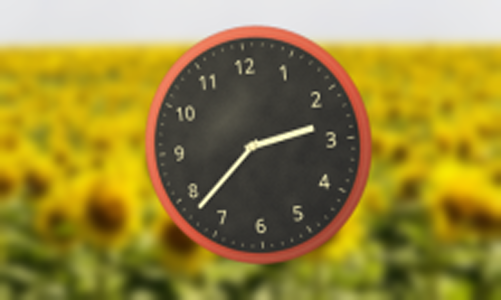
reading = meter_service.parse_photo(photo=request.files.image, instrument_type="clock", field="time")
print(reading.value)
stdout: 2:38
